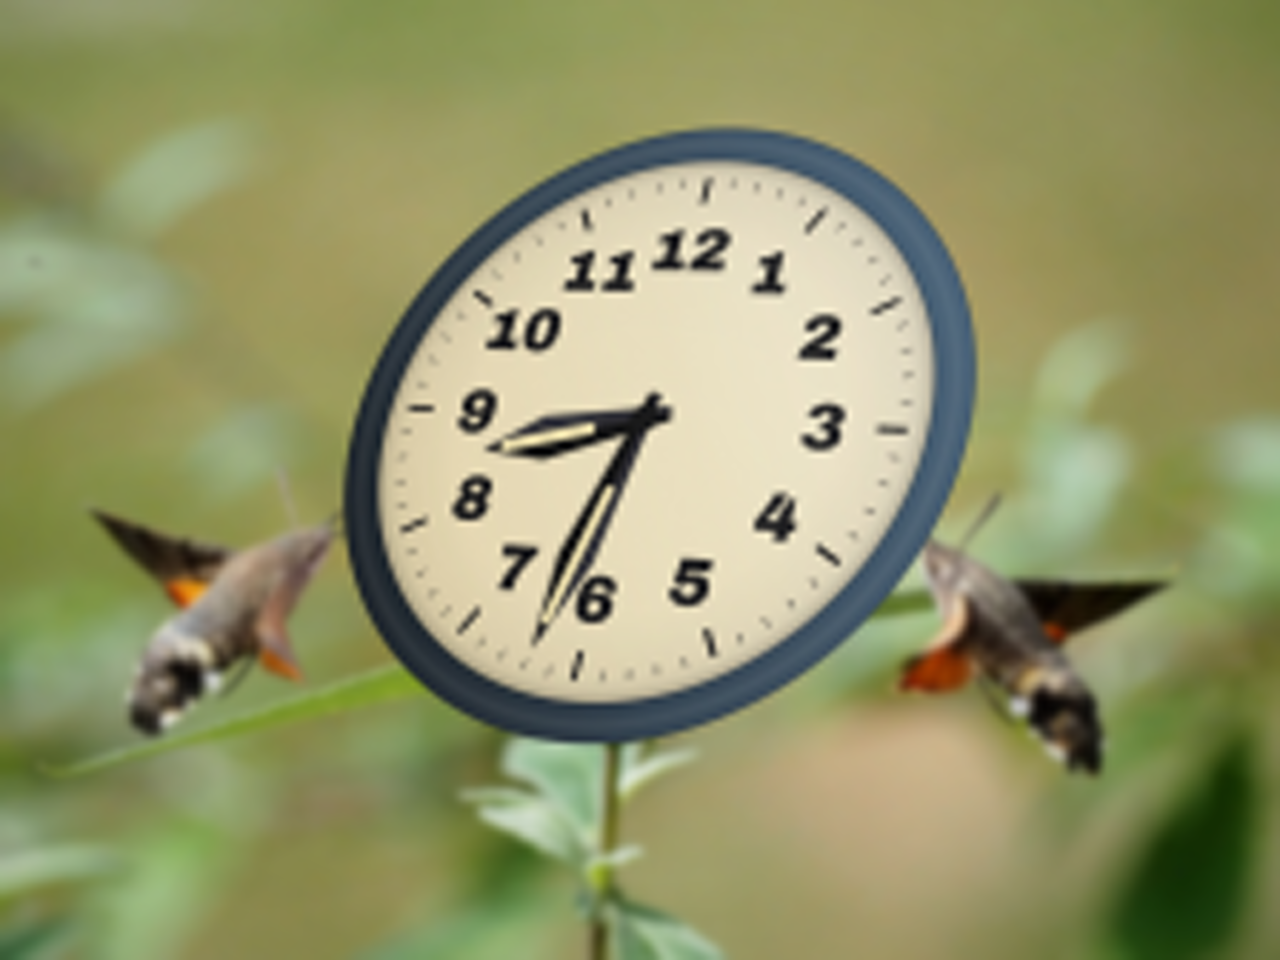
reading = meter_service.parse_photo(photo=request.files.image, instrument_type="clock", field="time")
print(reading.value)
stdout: 8:32
